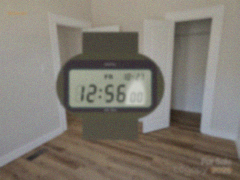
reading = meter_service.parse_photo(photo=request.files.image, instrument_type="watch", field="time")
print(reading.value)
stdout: 12:56
